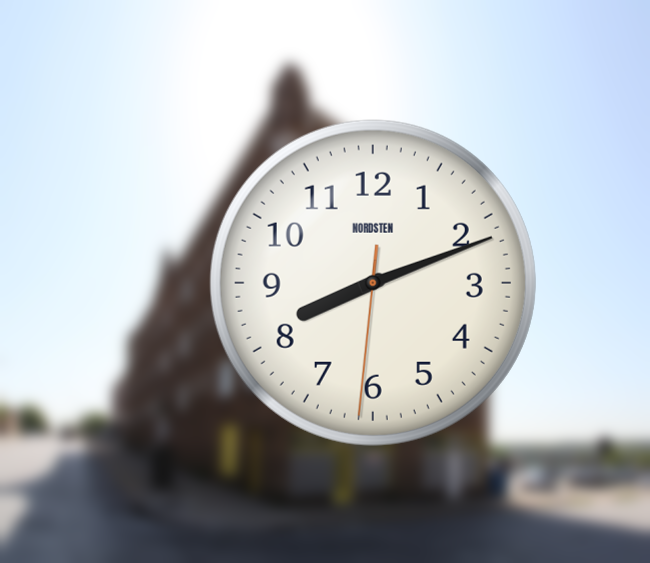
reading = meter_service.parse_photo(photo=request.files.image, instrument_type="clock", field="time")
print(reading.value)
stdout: 8:11:31
